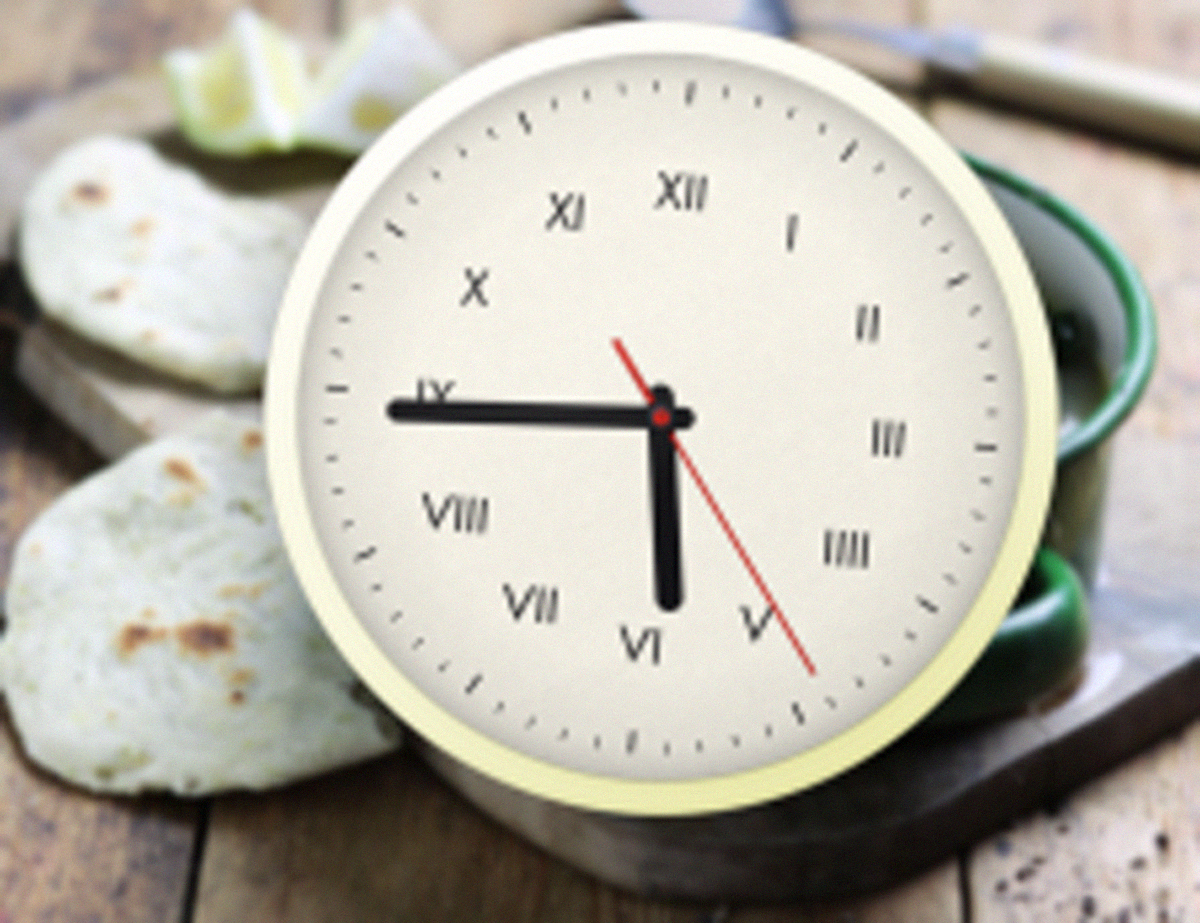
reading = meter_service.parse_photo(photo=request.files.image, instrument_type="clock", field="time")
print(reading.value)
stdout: 5:44:24
